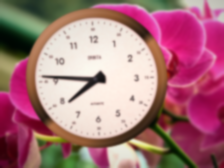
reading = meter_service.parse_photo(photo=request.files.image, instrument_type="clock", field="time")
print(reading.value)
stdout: 7:46
